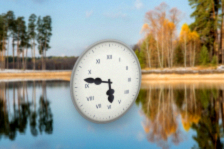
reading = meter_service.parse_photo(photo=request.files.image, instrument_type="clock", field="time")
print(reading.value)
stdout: 5:47
